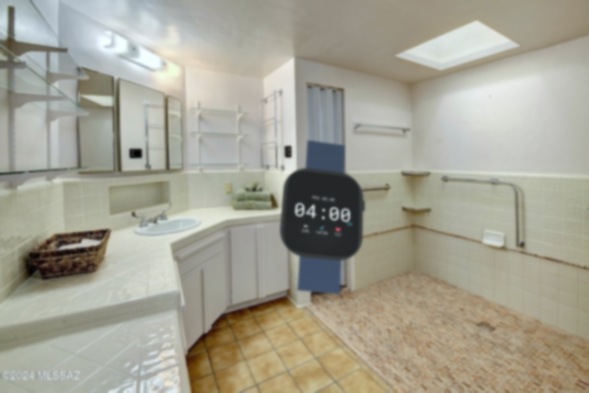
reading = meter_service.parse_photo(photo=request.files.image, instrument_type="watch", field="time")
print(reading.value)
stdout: 4:00
